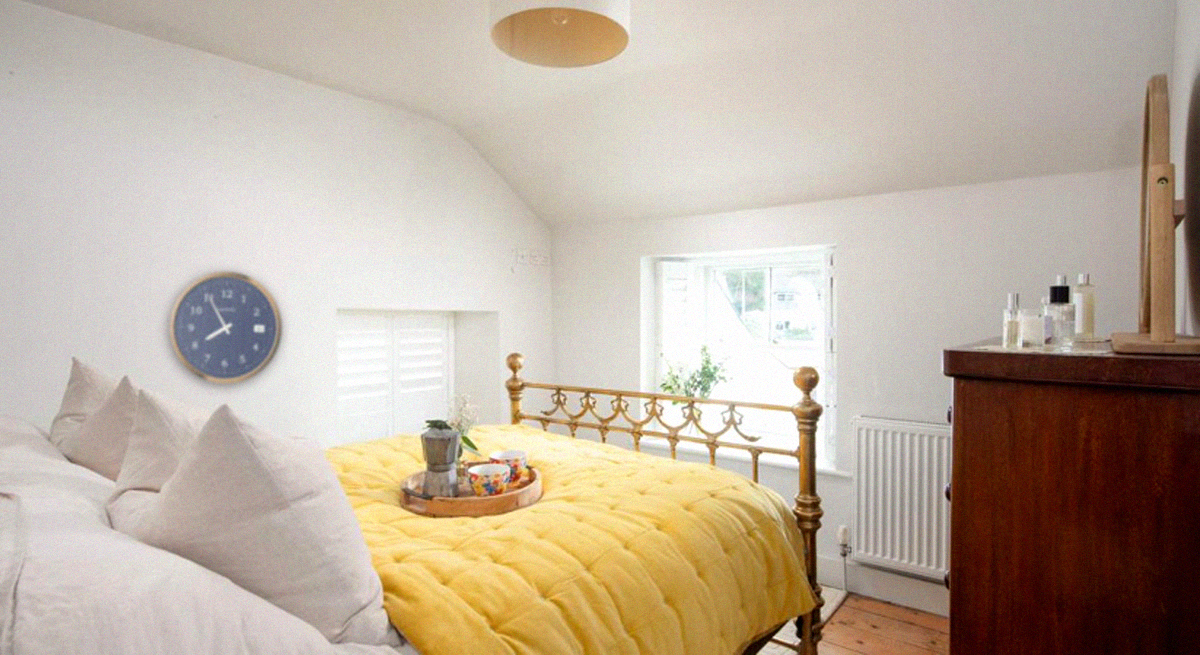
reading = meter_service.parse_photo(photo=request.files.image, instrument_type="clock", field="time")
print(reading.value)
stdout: 7:55
